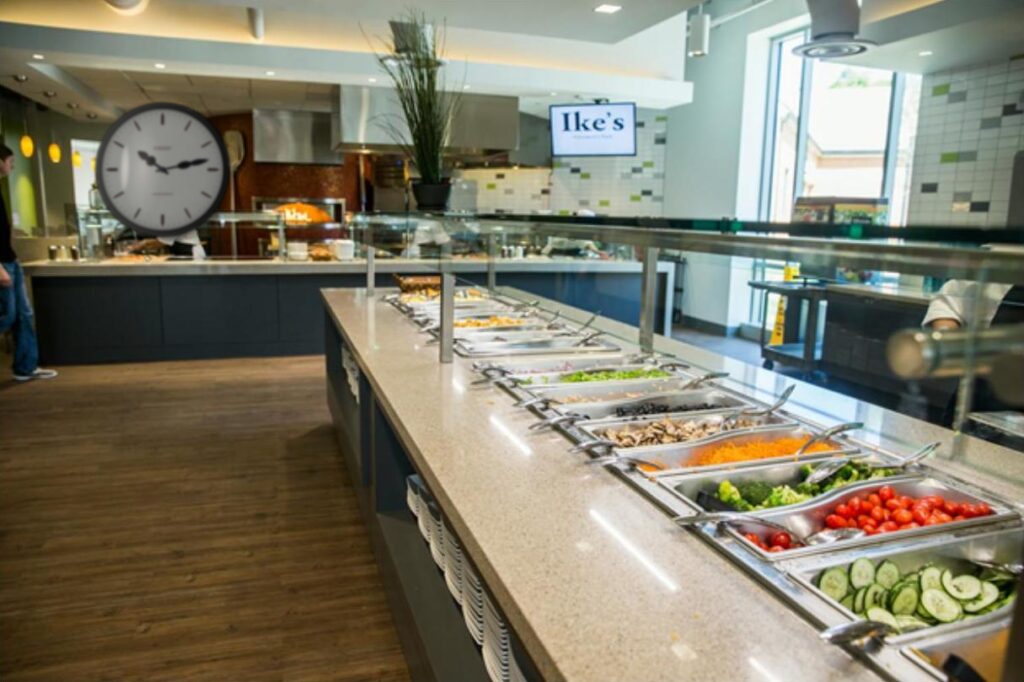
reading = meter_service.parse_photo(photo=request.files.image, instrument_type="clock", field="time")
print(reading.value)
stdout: 10:13
